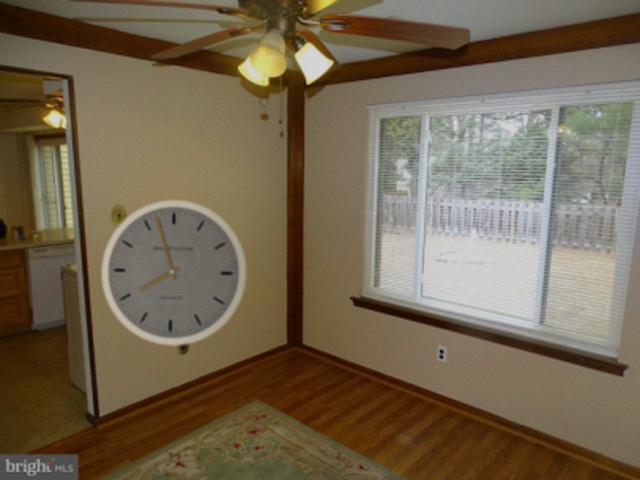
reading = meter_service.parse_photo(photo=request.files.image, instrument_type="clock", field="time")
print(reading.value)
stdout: 7:57
